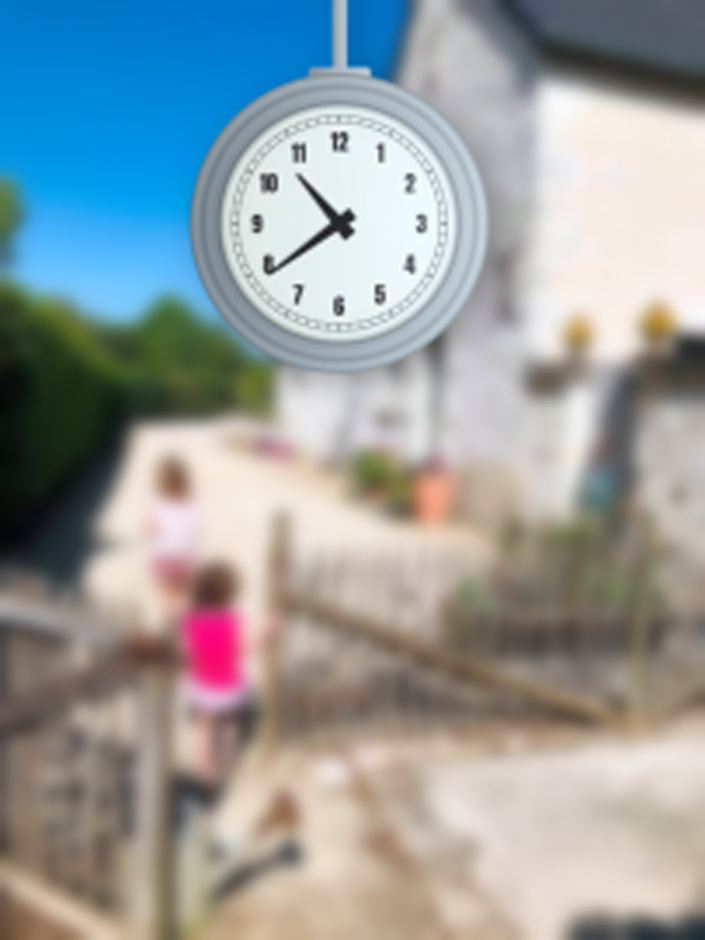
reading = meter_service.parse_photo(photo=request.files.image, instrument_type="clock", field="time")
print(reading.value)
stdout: 10:39
